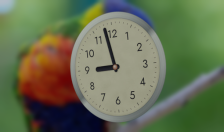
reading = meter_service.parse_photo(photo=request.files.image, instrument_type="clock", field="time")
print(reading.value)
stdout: 8:58
